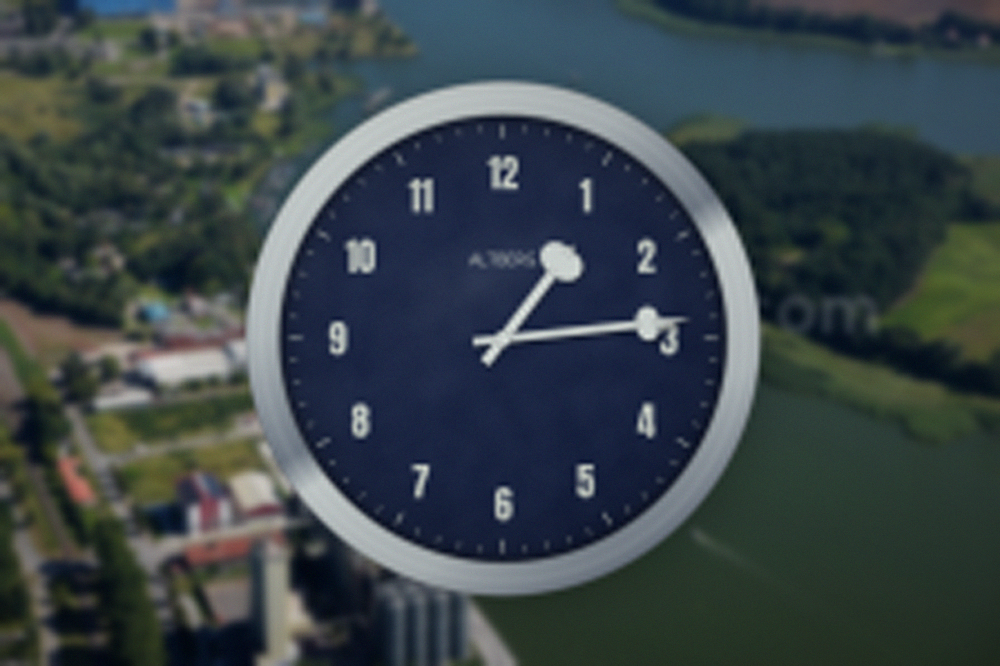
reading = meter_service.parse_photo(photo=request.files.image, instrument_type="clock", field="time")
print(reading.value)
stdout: 1:14
